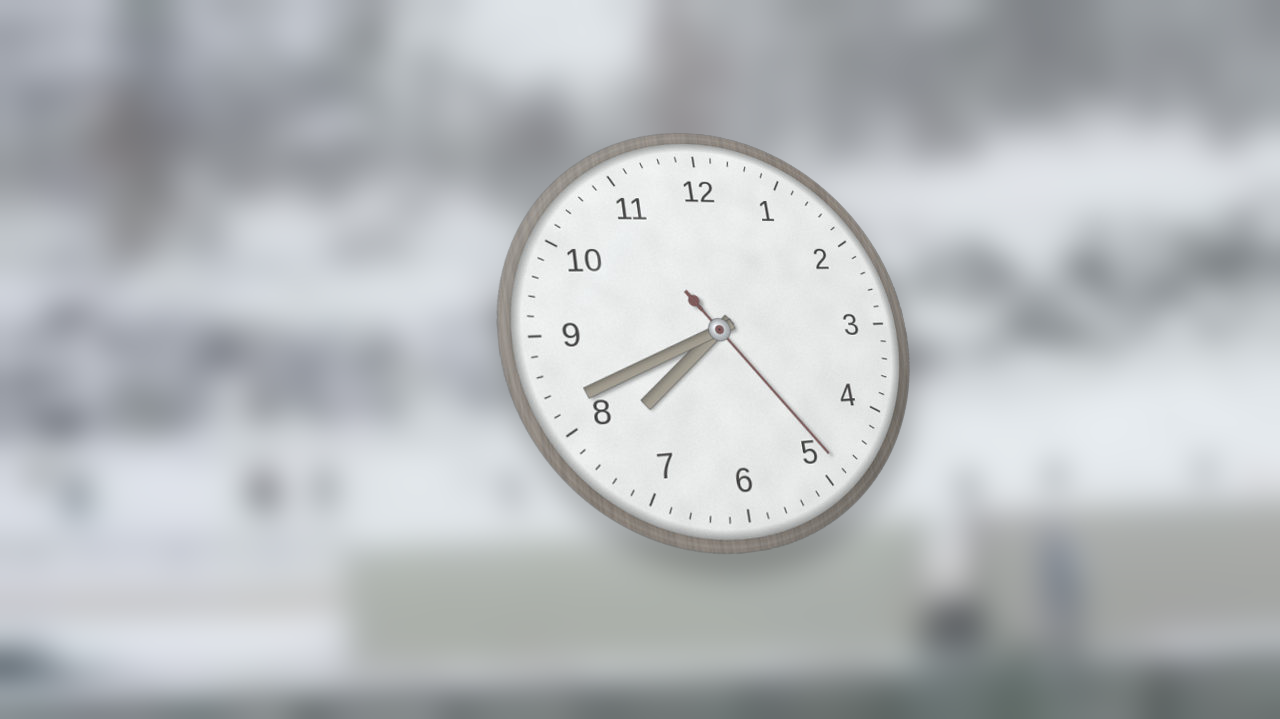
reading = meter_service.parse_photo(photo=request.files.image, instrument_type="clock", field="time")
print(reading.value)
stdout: 7:41:24
